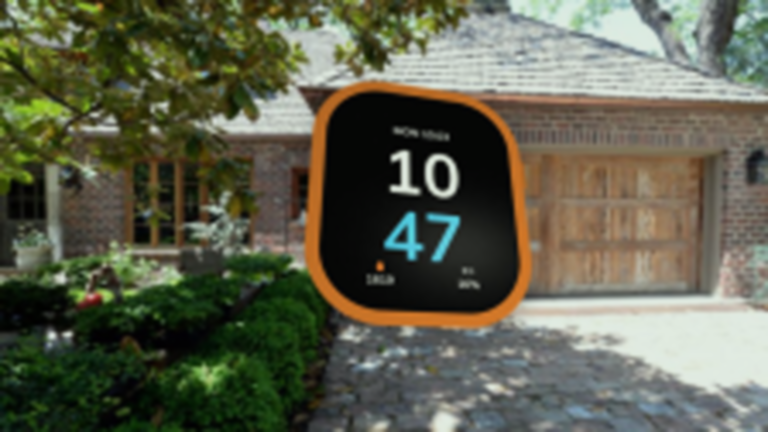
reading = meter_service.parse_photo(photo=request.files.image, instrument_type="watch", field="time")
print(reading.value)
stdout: 10:47
